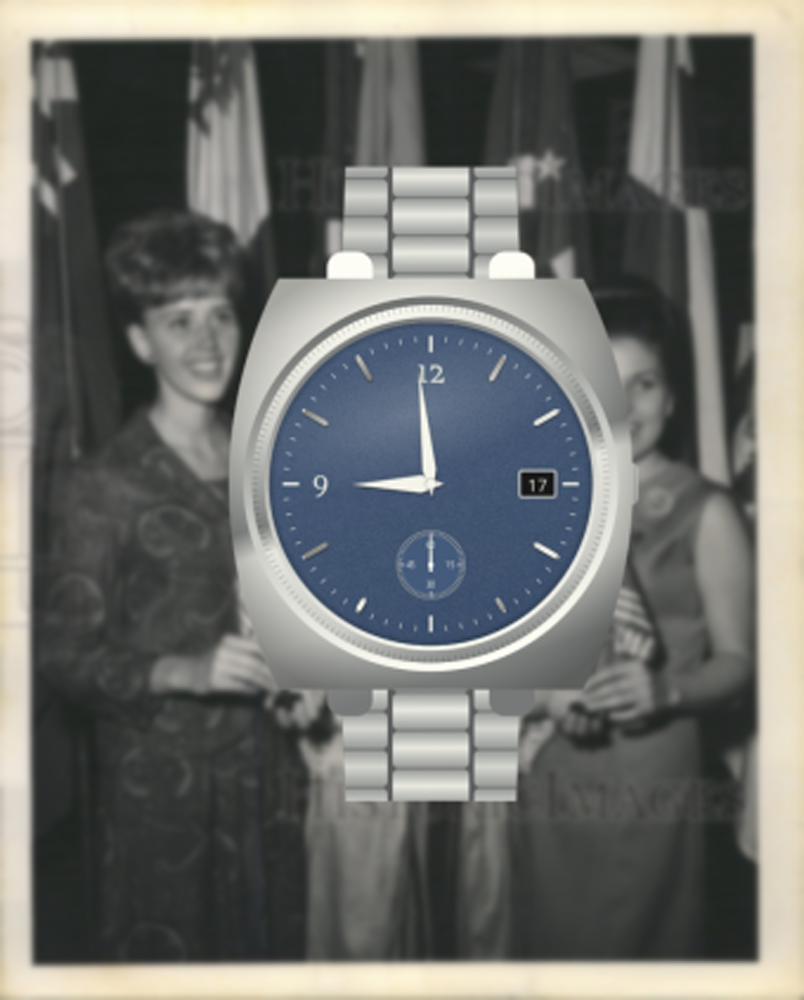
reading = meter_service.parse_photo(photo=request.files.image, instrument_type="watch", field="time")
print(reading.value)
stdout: 8:59
